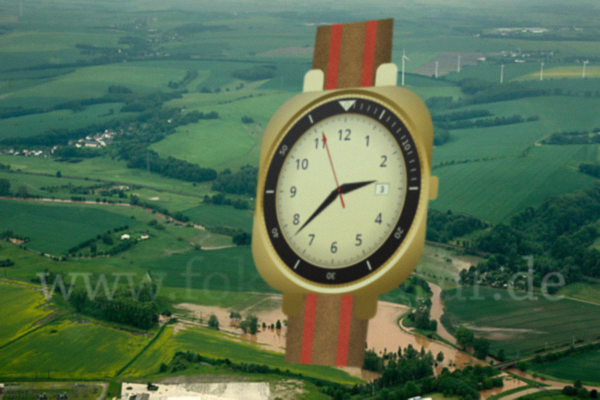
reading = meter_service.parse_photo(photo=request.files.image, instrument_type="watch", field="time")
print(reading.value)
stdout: 2:37:56
